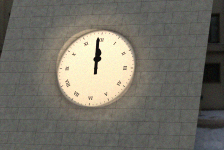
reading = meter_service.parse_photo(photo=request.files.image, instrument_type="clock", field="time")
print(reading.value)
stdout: 11:59
